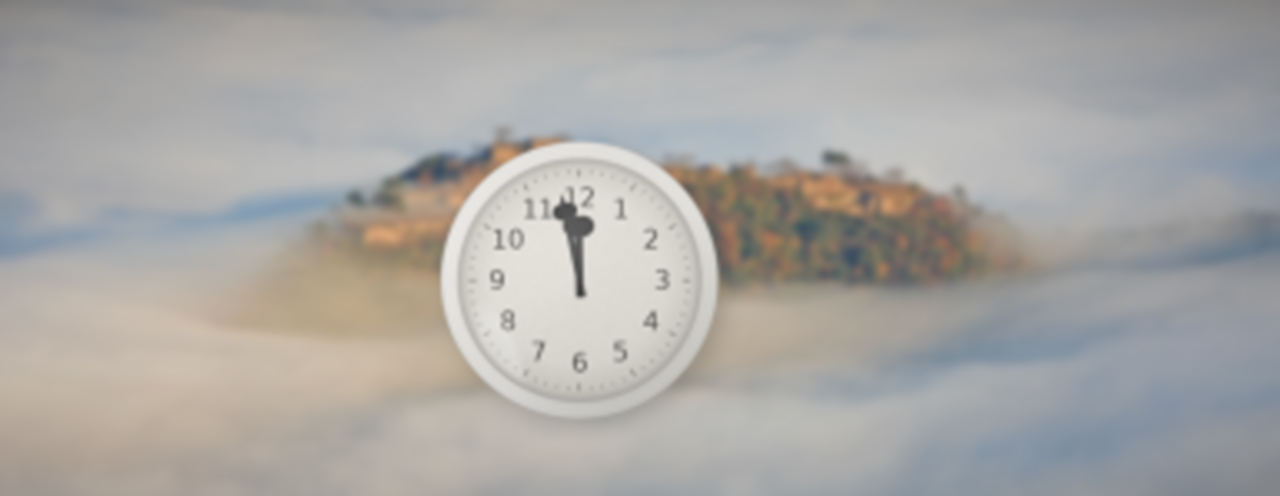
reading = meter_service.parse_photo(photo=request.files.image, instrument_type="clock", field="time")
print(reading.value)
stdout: 11:58
